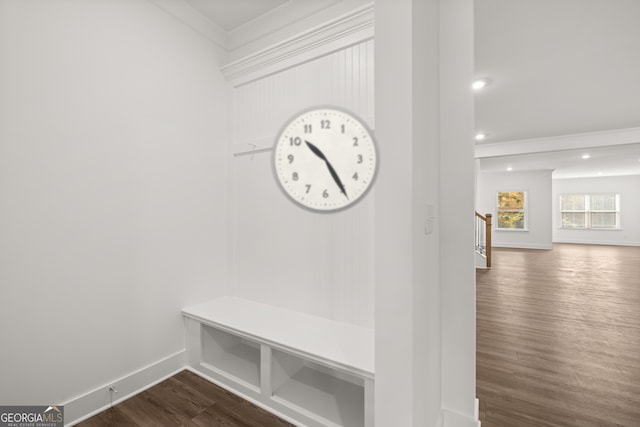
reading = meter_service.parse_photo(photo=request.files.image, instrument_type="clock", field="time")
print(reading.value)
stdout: 10:25
